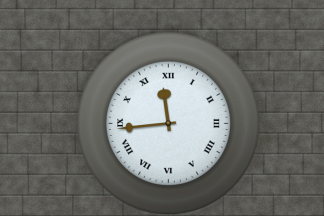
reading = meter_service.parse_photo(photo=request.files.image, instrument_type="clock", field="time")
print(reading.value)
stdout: 11:44
